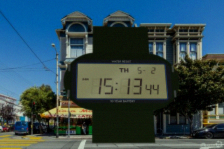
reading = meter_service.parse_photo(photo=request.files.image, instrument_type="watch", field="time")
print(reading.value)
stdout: 15:13:44
